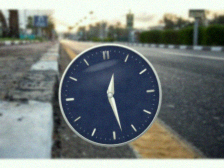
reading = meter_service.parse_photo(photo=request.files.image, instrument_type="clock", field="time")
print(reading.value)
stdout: 12:28
